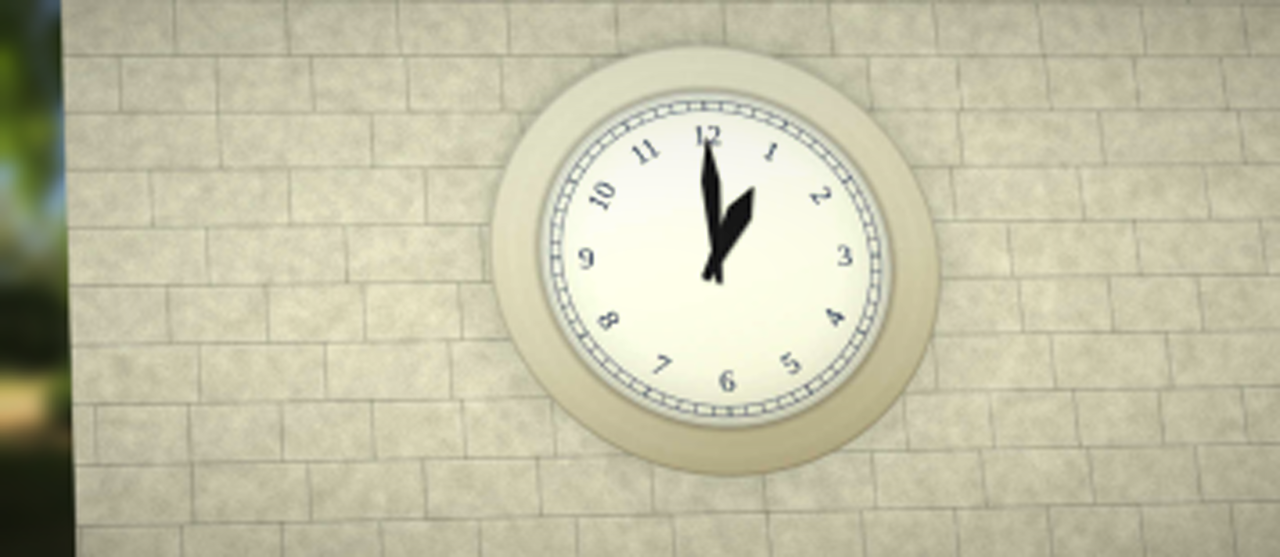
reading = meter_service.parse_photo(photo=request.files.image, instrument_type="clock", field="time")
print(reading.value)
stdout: 1:00
